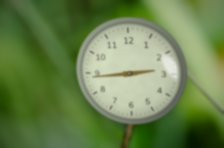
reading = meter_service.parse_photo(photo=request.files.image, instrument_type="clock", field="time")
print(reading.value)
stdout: 2:44
